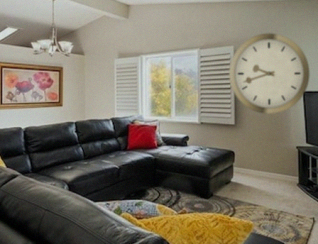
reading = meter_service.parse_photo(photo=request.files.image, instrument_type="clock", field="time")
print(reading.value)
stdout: 9:42
